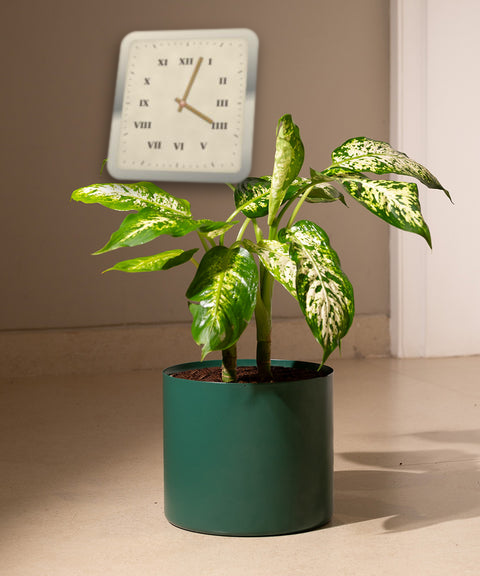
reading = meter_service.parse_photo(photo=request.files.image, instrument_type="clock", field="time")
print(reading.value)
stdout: 4:03
